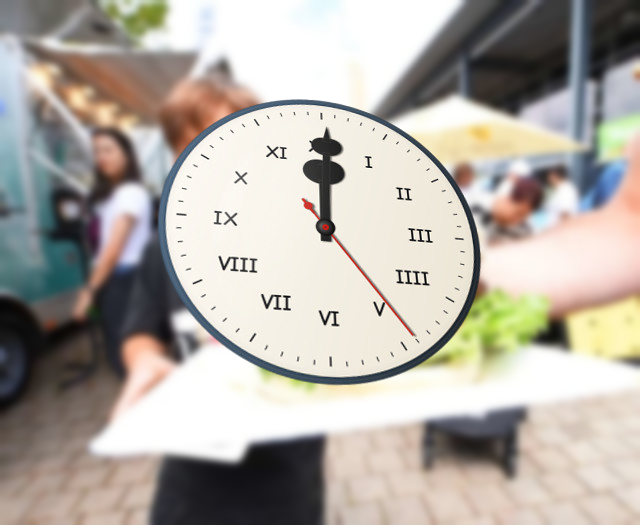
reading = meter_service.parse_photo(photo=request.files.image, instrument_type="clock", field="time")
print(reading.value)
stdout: 12:00:24
